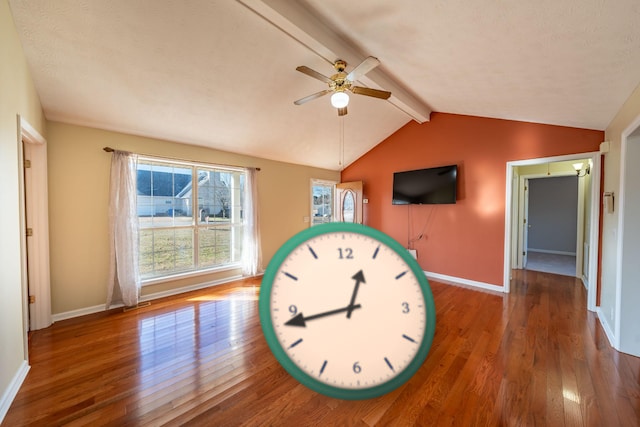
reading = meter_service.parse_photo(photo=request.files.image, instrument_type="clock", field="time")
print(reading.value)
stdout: 12:43
